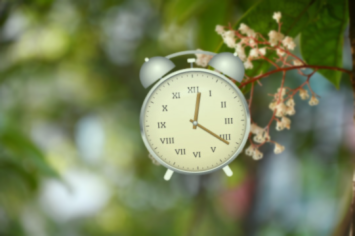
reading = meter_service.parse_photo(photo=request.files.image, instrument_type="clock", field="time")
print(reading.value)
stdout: 12:21
